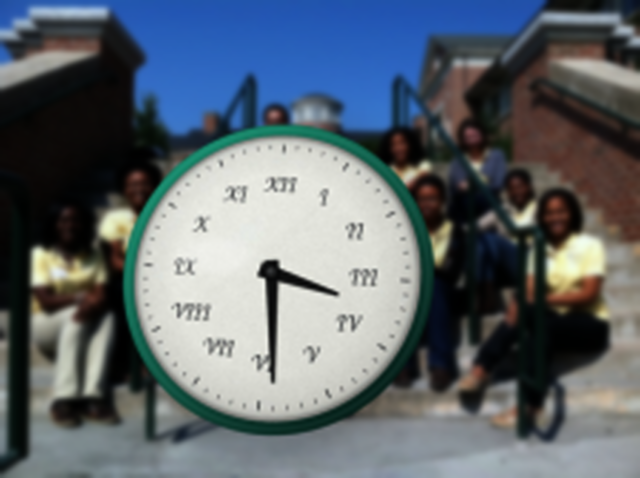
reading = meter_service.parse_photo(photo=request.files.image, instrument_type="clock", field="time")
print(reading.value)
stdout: 3:29
